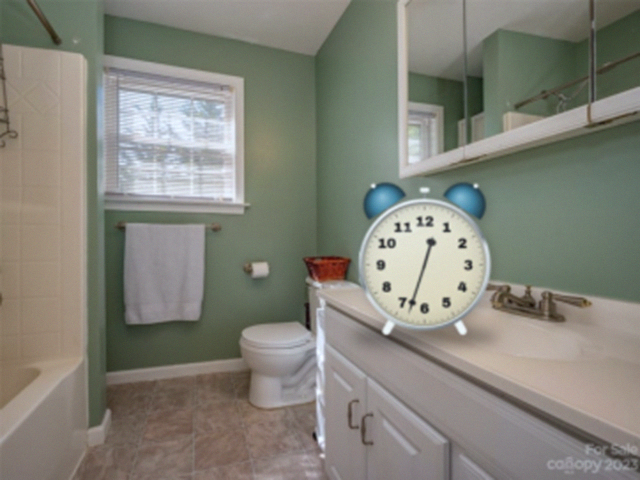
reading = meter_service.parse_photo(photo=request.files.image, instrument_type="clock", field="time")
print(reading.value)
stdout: 12:33
